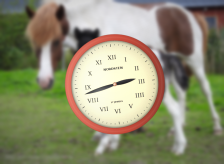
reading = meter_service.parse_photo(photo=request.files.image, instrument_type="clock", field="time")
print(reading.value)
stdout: 2:43
